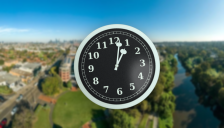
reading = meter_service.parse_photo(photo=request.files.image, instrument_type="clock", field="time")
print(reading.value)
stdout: 1:02
